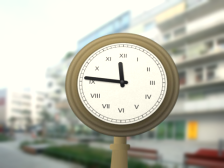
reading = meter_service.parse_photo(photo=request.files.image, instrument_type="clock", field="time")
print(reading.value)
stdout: 11:46
